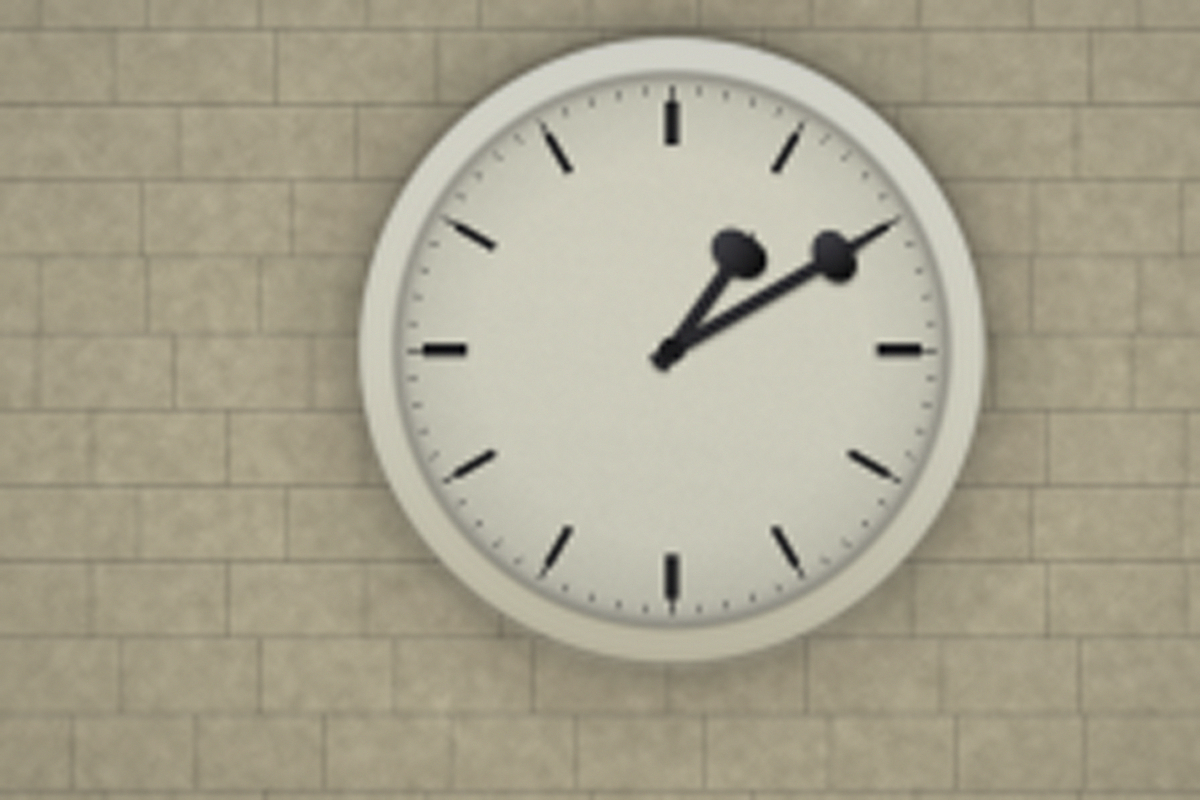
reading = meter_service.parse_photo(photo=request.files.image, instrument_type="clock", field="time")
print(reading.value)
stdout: 1:10
